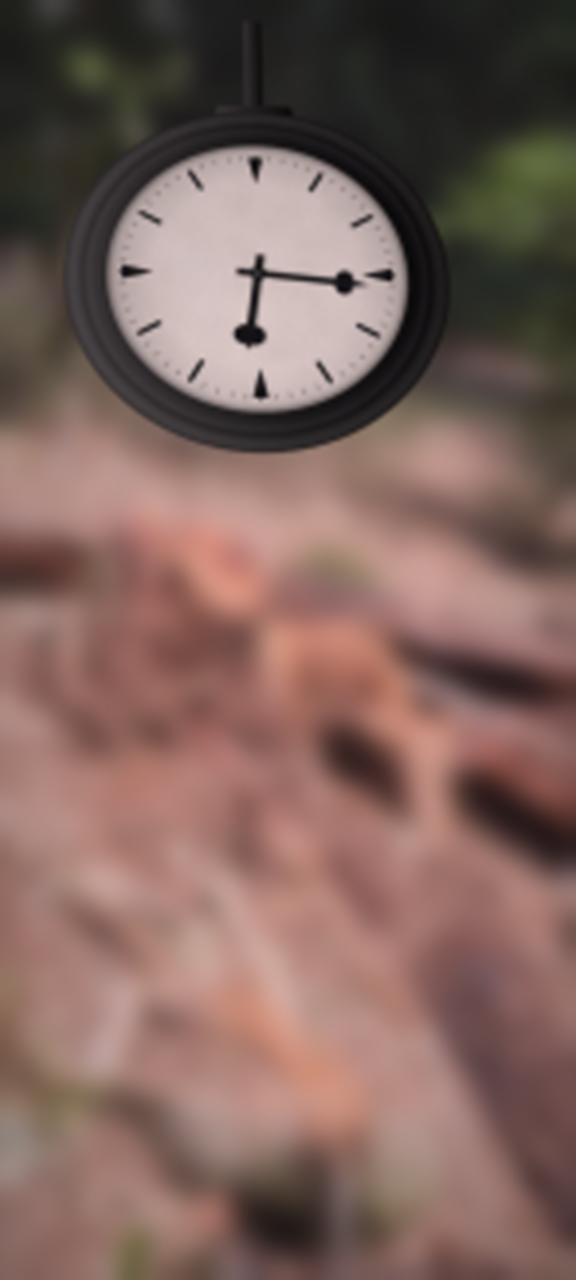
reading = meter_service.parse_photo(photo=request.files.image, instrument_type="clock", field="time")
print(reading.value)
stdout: 6:16
